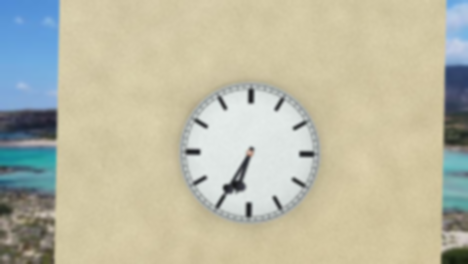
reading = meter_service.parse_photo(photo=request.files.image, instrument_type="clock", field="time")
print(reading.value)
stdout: 6:35
